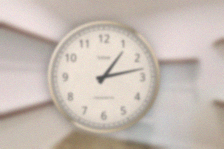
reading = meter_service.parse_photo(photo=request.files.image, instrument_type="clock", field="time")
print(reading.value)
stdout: 1:13
